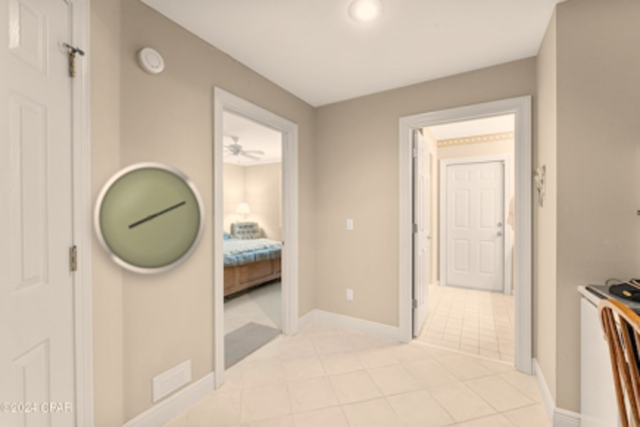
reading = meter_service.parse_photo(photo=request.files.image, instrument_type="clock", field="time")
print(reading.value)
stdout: 8:11
